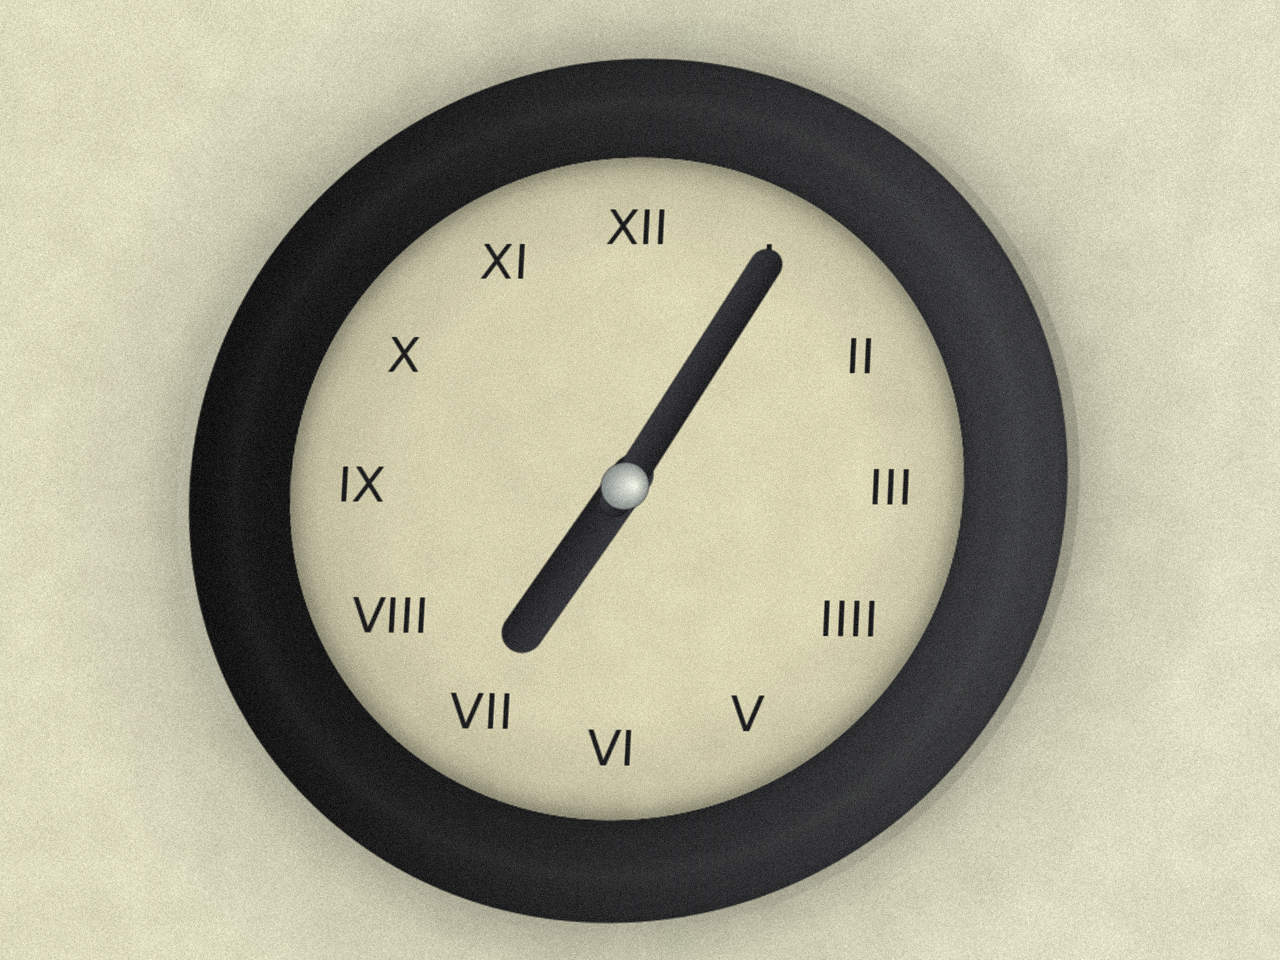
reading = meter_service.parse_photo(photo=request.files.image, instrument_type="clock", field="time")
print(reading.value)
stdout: 7:05
